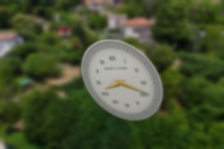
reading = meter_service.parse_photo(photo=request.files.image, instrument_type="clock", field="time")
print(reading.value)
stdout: 8:19
